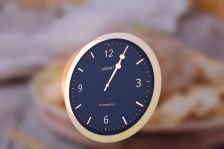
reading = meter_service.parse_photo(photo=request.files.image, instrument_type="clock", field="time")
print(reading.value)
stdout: 1:05
